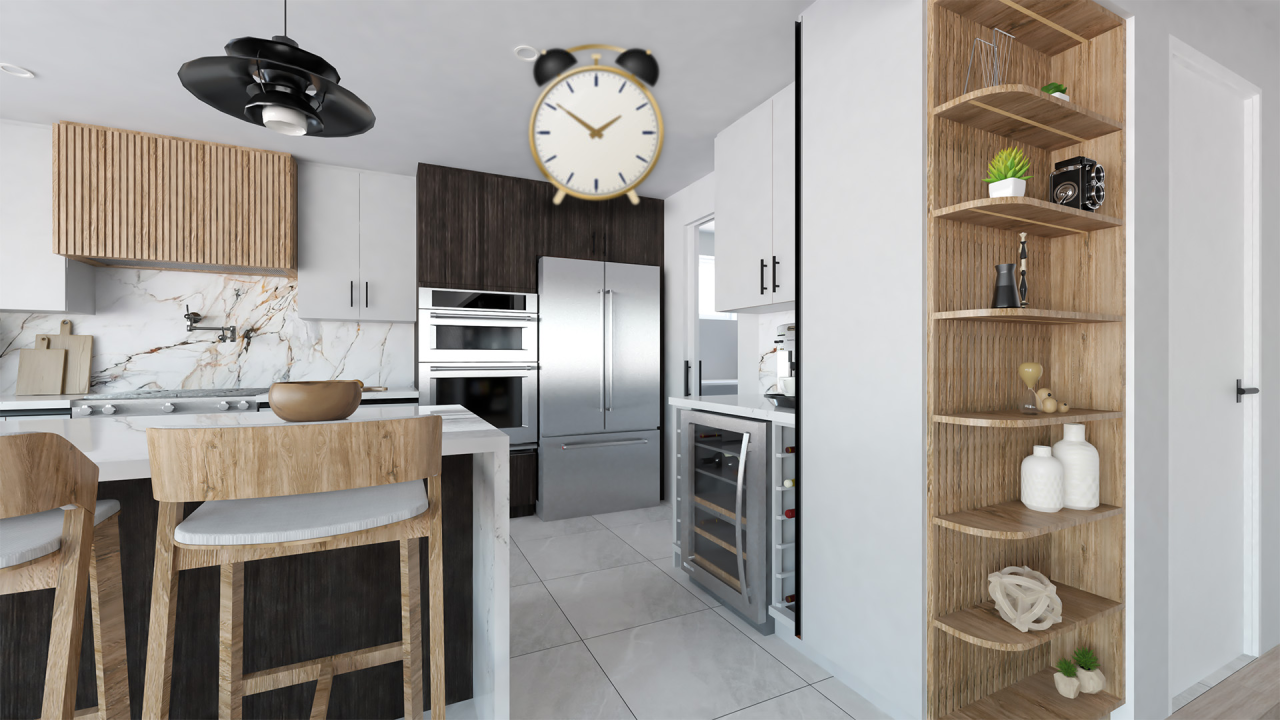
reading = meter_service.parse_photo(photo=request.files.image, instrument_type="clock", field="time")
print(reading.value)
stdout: 1:51
